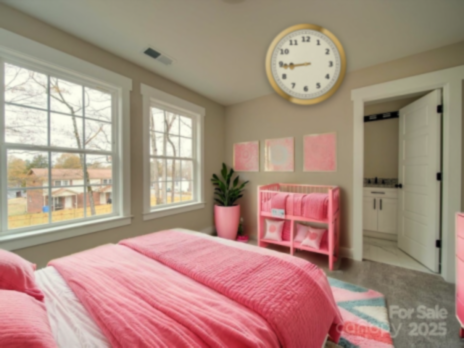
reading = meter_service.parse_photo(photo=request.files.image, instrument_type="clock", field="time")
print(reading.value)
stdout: 8:44
